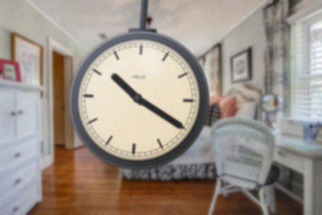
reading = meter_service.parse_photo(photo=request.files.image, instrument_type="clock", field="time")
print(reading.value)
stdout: 10:20
